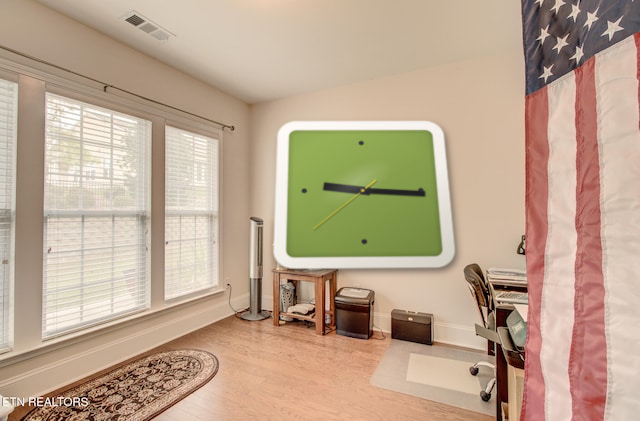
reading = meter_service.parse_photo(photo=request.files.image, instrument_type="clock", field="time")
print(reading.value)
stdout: 9:15:38
